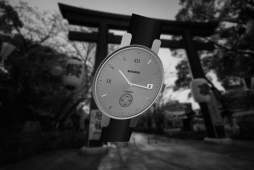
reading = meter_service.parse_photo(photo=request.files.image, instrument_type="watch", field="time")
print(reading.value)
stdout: 10:16
